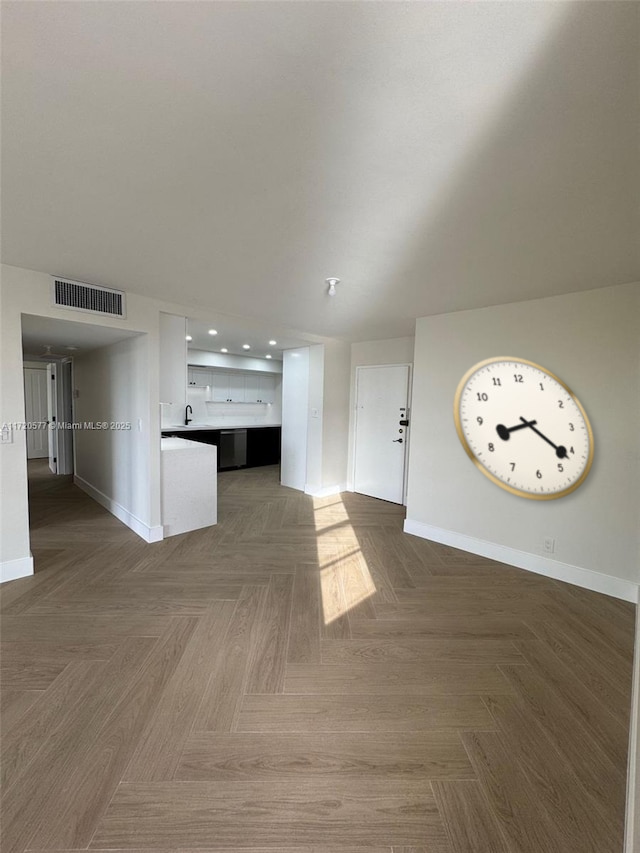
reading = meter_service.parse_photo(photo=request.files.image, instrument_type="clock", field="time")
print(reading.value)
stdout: 8:22
